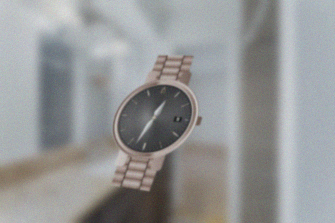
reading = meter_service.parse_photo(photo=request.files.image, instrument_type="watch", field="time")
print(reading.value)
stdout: 12:33
